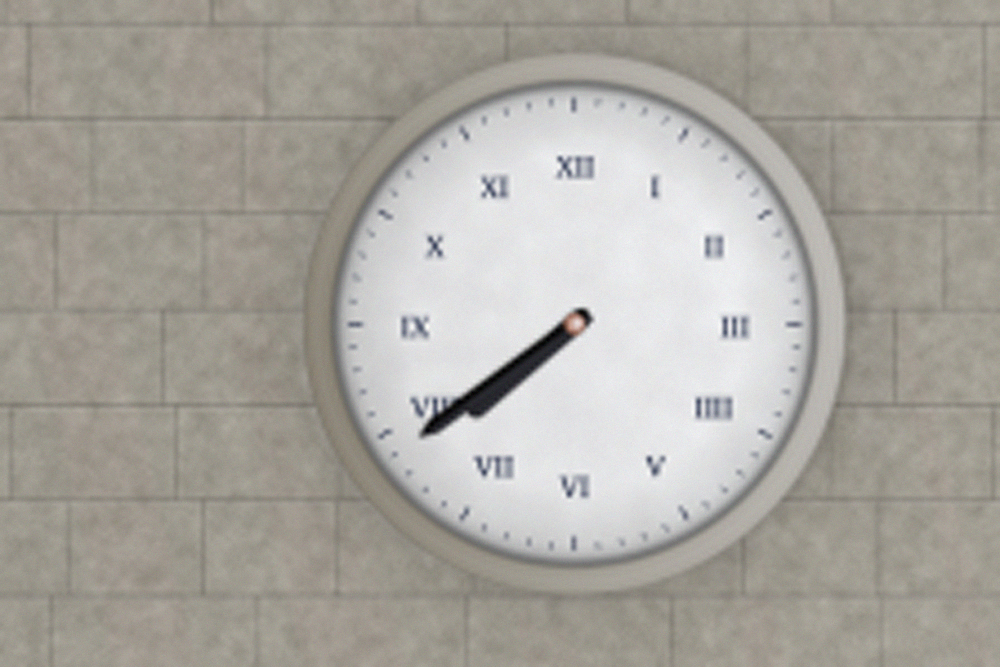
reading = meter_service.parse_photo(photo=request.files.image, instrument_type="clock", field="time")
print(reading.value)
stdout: 7:39
